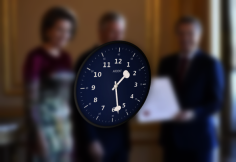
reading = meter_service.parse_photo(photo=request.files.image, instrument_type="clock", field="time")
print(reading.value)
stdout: 1:28
